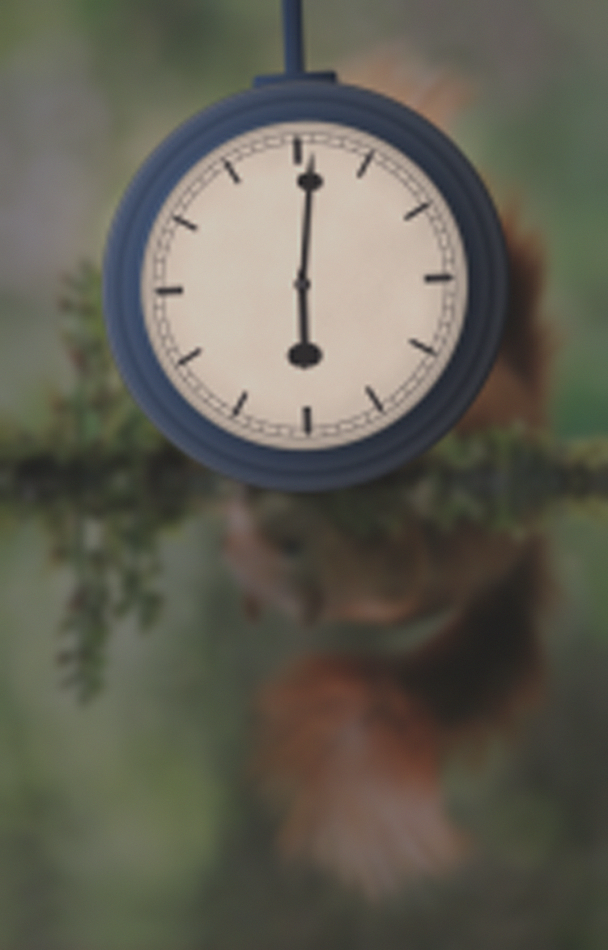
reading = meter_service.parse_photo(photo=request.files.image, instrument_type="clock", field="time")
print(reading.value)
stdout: 6:01
